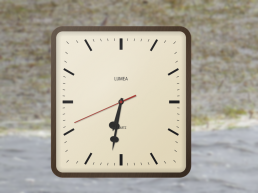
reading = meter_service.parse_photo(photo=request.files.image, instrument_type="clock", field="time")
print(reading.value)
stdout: 6:31:41
